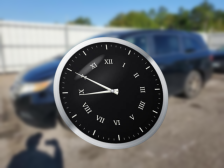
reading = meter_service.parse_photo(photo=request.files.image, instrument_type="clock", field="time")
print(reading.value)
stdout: 8:50
